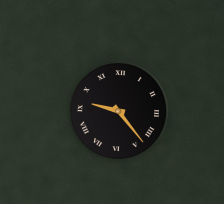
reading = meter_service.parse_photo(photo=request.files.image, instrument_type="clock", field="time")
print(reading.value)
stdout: 9:23
